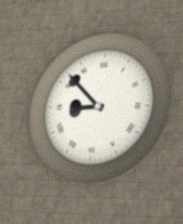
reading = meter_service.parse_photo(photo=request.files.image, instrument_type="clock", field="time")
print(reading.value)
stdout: 8:52
